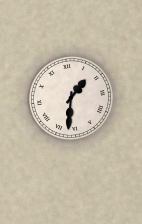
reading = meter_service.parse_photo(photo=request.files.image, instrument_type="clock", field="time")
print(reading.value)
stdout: 1:32
